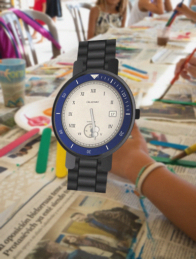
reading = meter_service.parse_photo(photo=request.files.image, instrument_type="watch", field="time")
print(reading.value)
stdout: 5:28
